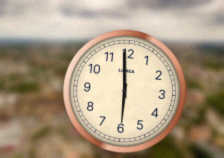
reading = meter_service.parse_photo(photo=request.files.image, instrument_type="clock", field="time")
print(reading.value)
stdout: 5:59
